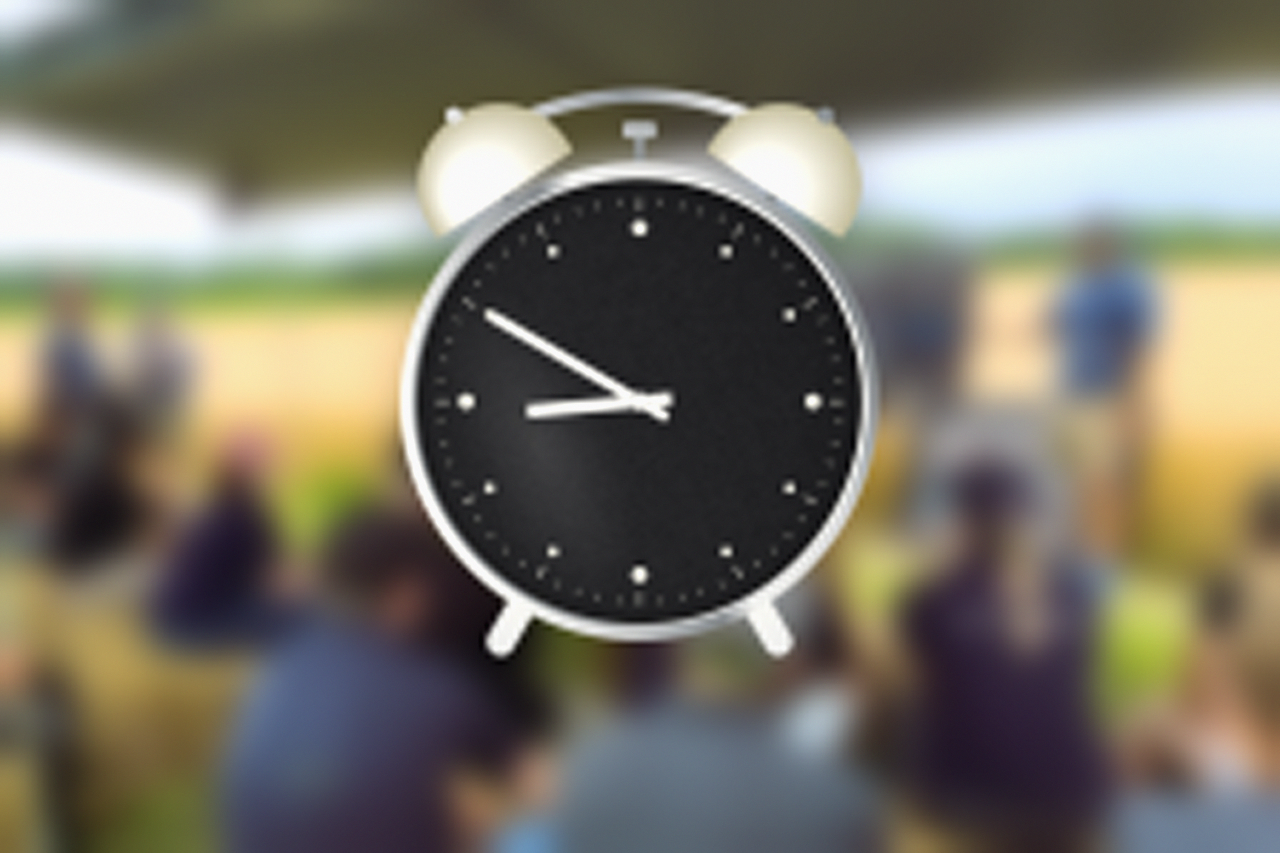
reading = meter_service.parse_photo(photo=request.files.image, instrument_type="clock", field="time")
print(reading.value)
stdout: 8:50
